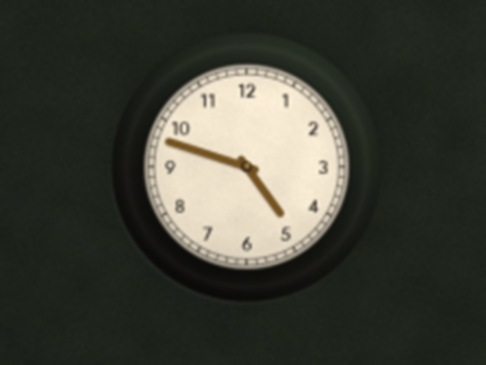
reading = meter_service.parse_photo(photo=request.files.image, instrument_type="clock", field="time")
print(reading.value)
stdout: 4:48
